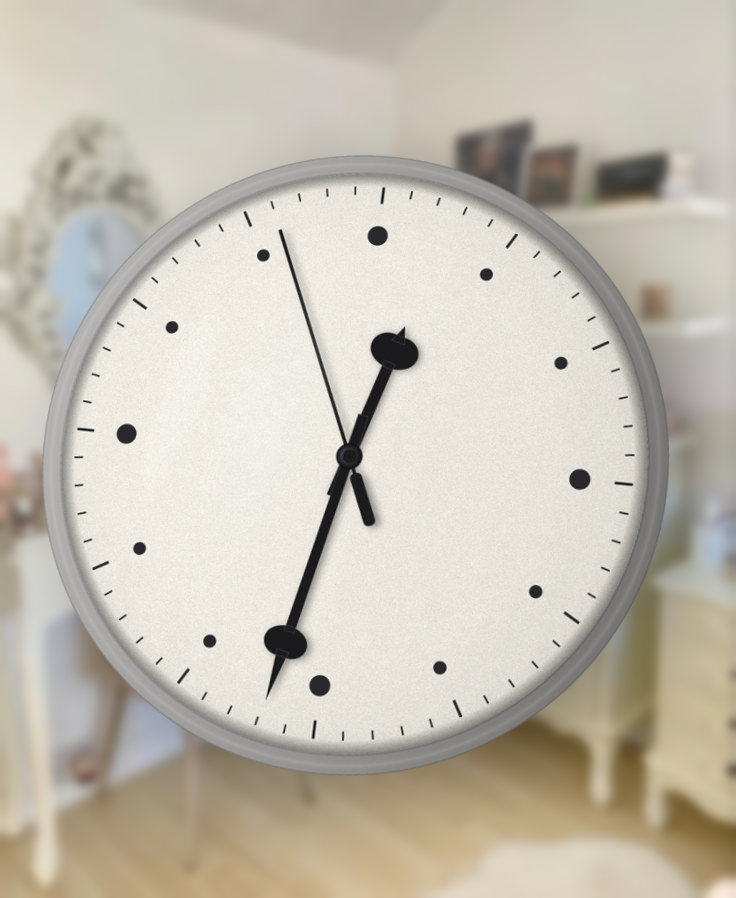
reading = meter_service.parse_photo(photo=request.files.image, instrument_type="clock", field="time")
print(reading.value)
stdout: 12:31:56
